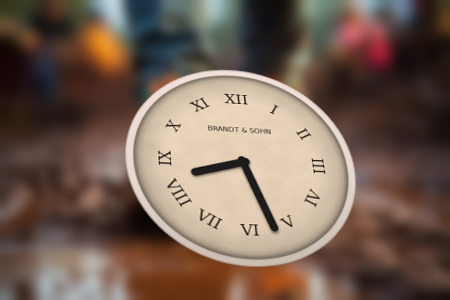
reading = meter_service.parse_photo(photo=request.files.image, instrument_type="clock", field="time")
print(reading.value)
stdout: 8:27
